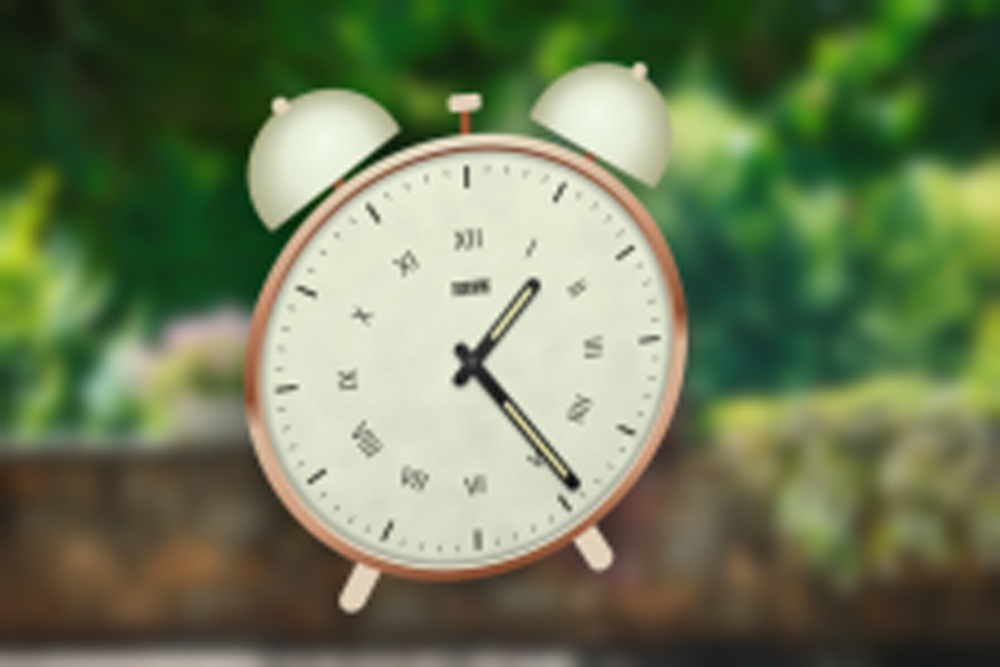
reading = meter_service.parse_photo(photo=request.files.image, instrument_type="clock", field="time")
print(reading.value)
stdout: 1:24
